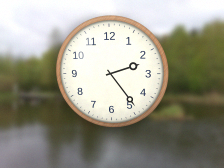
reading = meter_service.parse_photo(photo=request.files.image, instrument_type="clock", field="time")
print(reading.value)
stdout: 2:24
